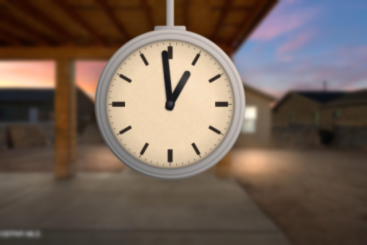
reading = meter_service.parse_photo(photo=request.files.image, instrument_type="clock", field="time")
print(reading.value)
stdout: 12:59
